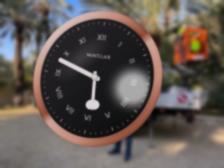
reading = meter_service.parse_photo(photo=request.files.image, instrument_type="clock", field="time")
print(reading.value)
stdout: 5:48
